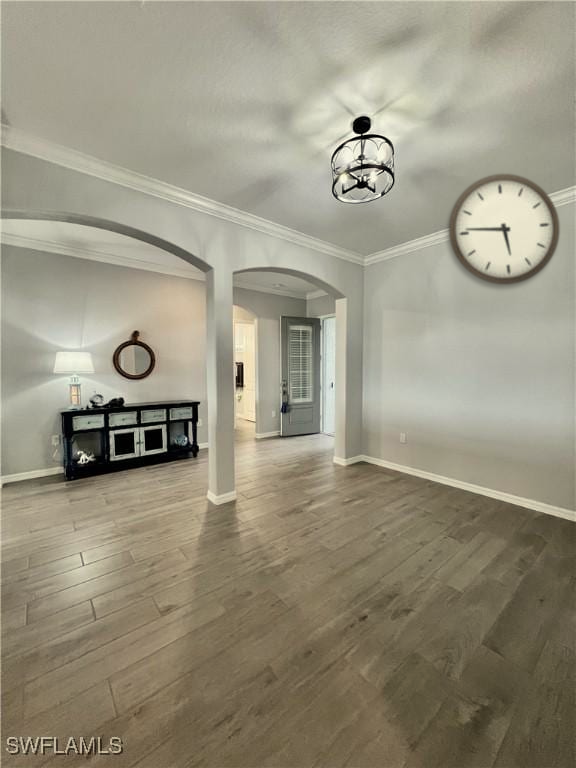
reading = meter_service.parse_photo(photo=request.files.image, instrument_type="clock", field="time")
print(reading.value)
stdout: 5:46
